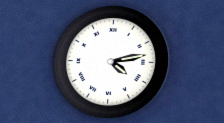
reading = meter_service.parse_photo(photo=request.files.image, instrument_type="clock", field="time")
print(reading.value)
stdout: 4:13
